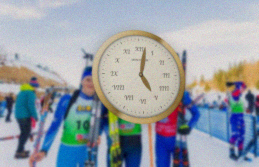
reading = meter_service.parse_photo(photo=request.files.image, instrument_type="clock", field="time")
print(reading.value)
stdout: 5:02
